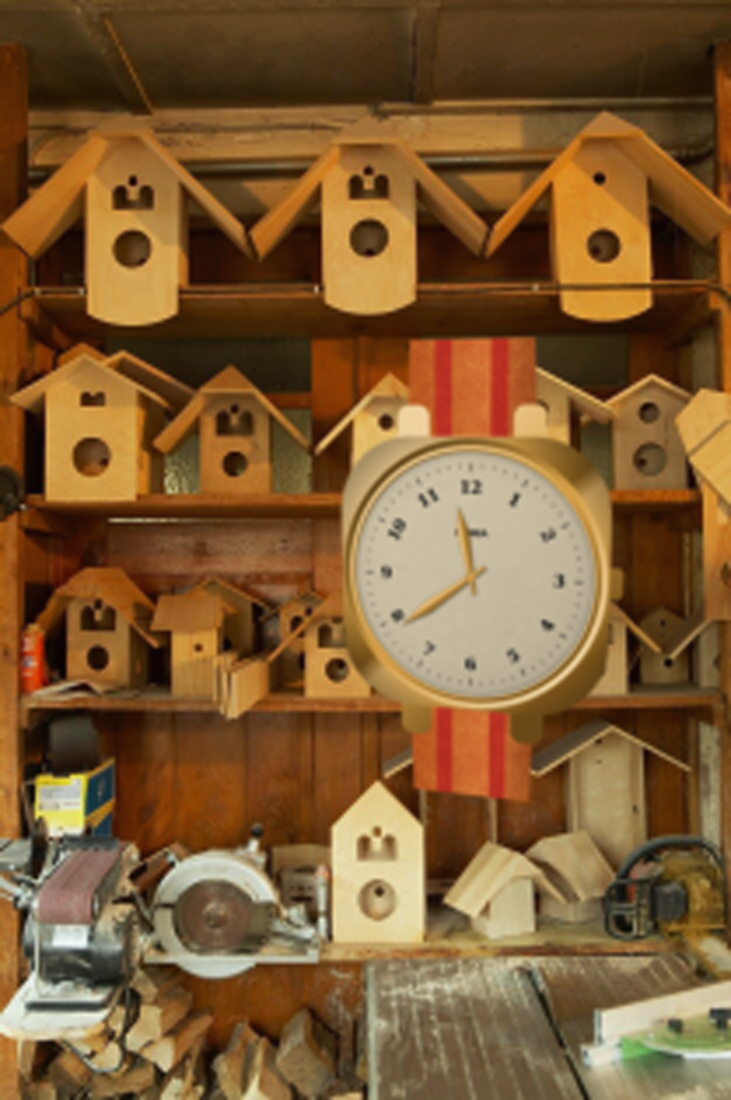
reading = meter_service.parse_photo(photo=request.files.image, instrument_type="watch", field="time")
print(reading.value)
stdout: 11:39
